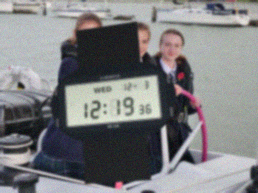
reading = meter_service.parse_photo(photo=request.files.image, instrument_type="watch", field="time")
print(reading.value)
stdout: 12:19
